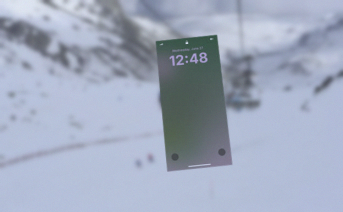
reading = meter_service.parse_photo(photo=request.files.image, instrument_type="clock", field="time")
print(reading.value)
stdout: 12:48
